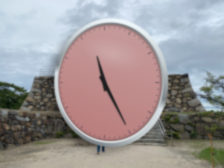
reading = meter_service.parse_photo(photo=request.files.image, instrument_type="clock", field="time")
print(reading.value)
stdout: 11:25
